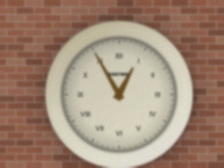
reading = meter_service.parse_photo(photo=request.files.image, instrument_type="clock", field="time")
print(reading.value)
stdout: 12:55
